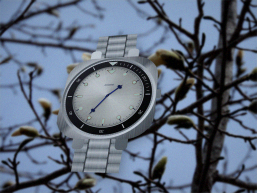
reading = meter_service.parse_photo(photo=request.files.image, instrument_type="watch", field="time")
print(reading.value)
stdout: 1:36
